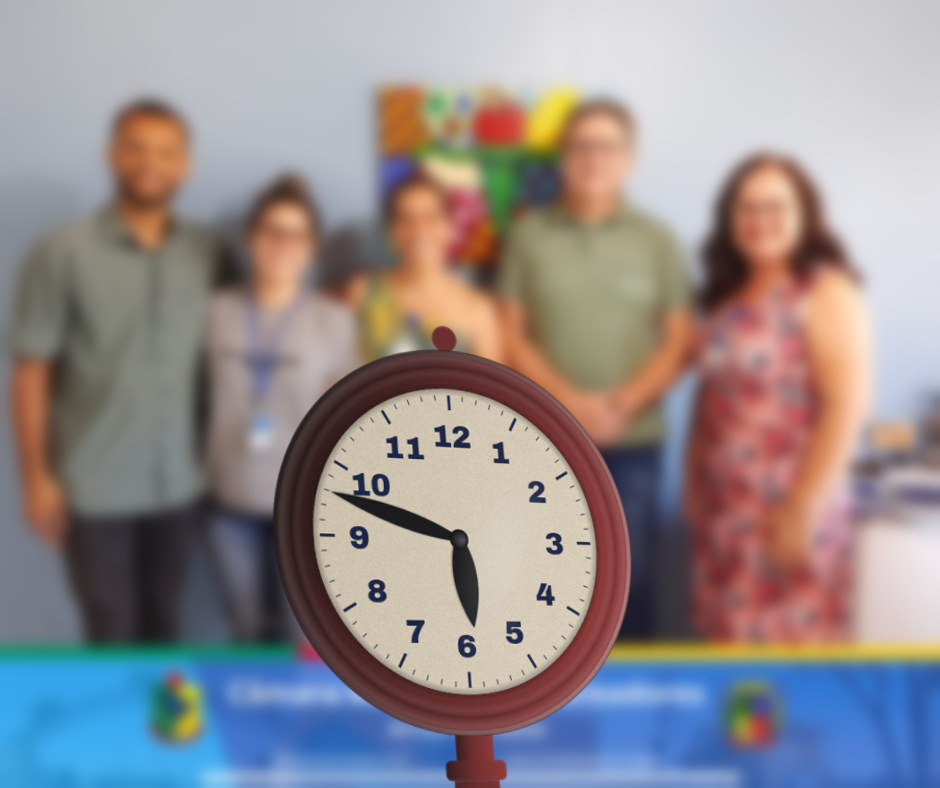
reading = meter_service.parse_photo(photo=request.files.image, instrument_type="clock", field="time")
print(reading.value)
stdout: 5:48
